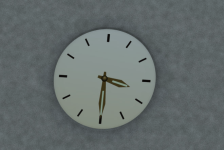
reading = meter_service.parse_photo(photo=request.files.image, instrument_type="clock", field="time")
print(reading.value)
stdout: 3:30
